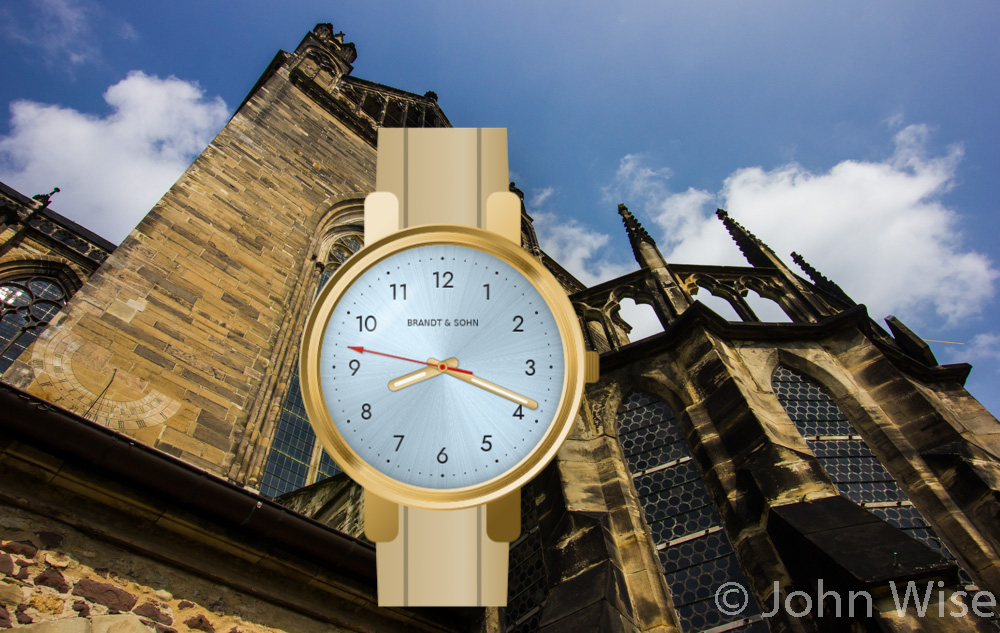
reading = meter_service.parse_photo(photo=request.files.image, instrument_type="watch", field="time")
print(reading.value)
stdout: 8:18:47
